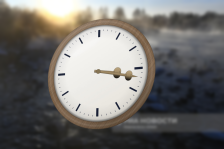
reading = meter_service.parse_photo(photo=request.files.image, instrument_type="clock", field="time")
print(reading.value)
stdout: 3:17
